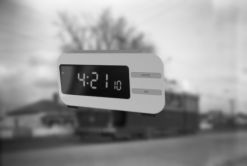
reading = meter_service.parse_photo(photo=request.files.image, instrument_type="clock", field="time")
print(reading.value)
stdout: 4:21:10
